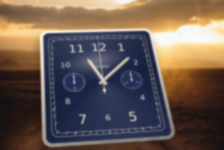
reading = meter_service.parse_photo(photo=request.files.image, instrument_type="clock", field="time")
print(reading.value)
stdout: 11:08
